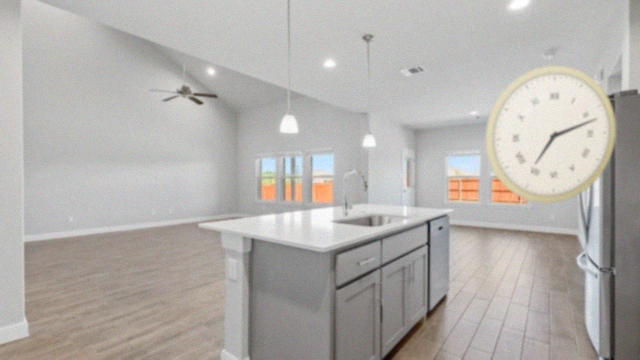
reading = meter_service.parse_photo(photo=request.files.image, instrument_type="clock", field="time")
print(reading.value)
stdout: 7:12
